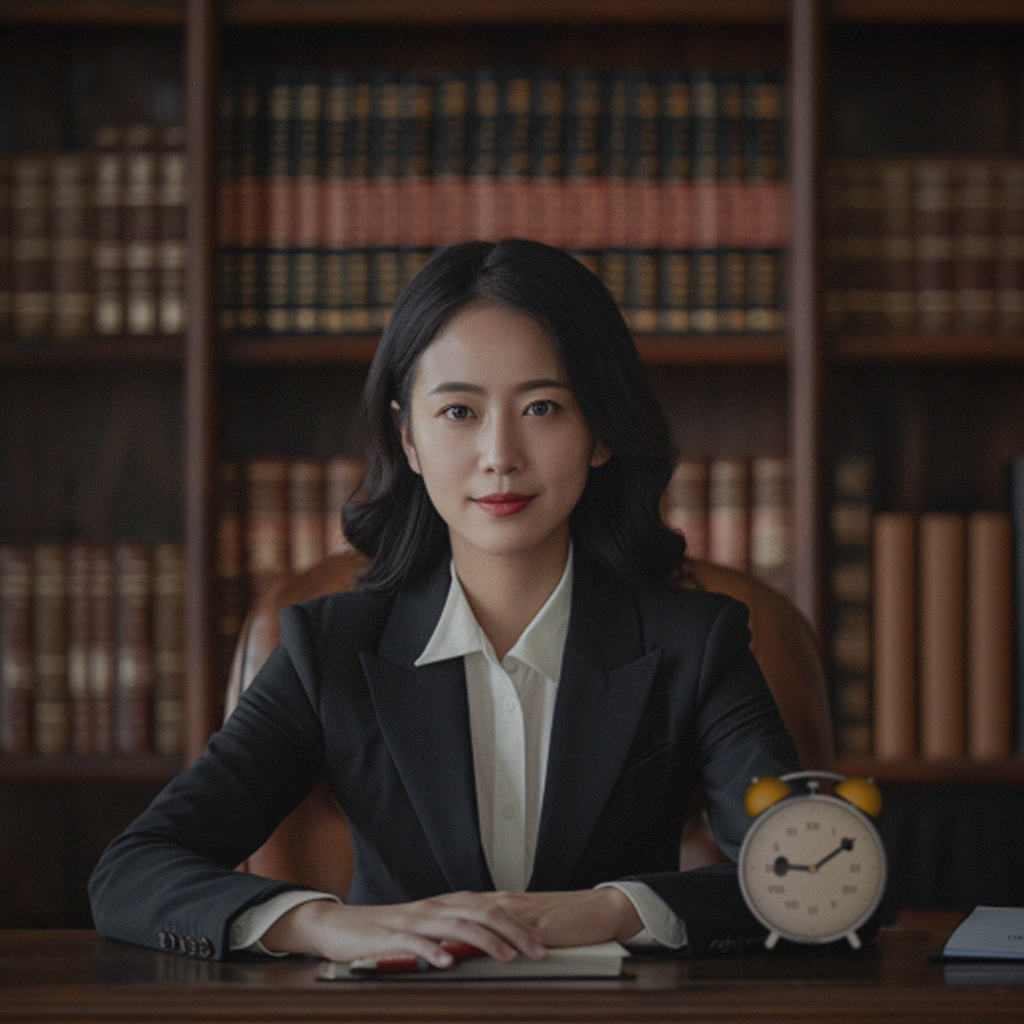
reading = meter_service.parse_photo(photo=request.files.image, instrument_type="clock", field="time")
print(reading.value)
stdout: 9:09
